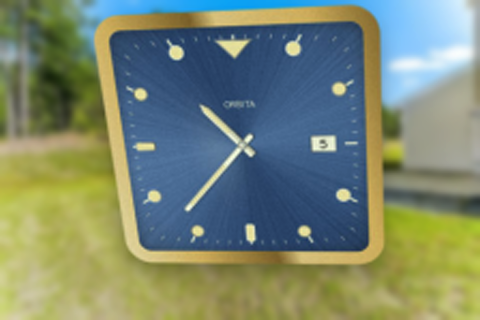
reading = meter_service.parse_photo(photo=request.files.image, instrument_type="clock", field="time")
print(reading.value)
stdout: 10:37
